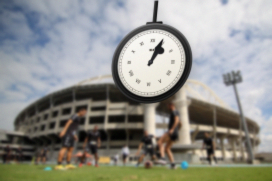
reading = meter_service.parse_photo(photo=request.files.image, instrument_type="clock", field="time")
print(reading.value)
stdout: 1:04
